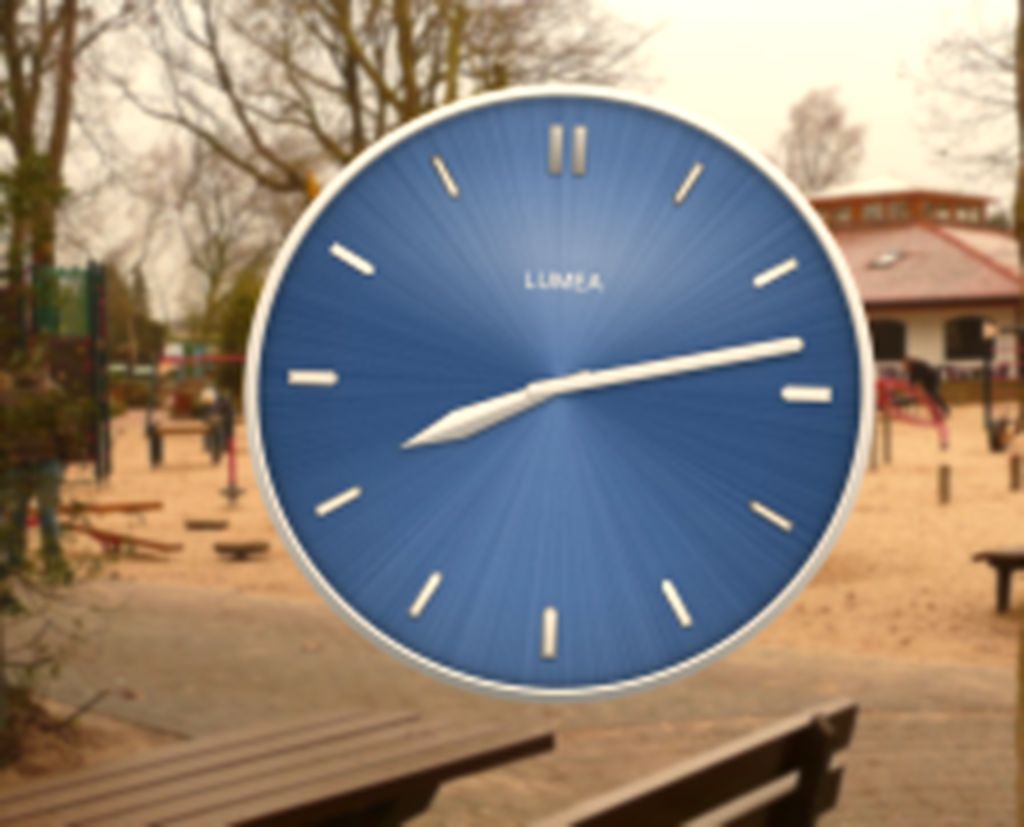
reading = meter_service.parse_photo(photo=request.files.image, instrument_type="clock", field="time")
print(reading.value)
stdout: 8:13
